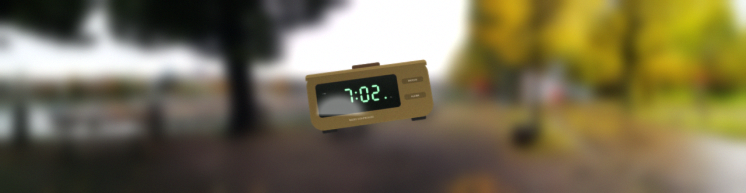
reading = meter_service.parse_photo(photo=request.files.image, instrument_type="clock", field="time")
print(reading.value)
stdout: 7:02
